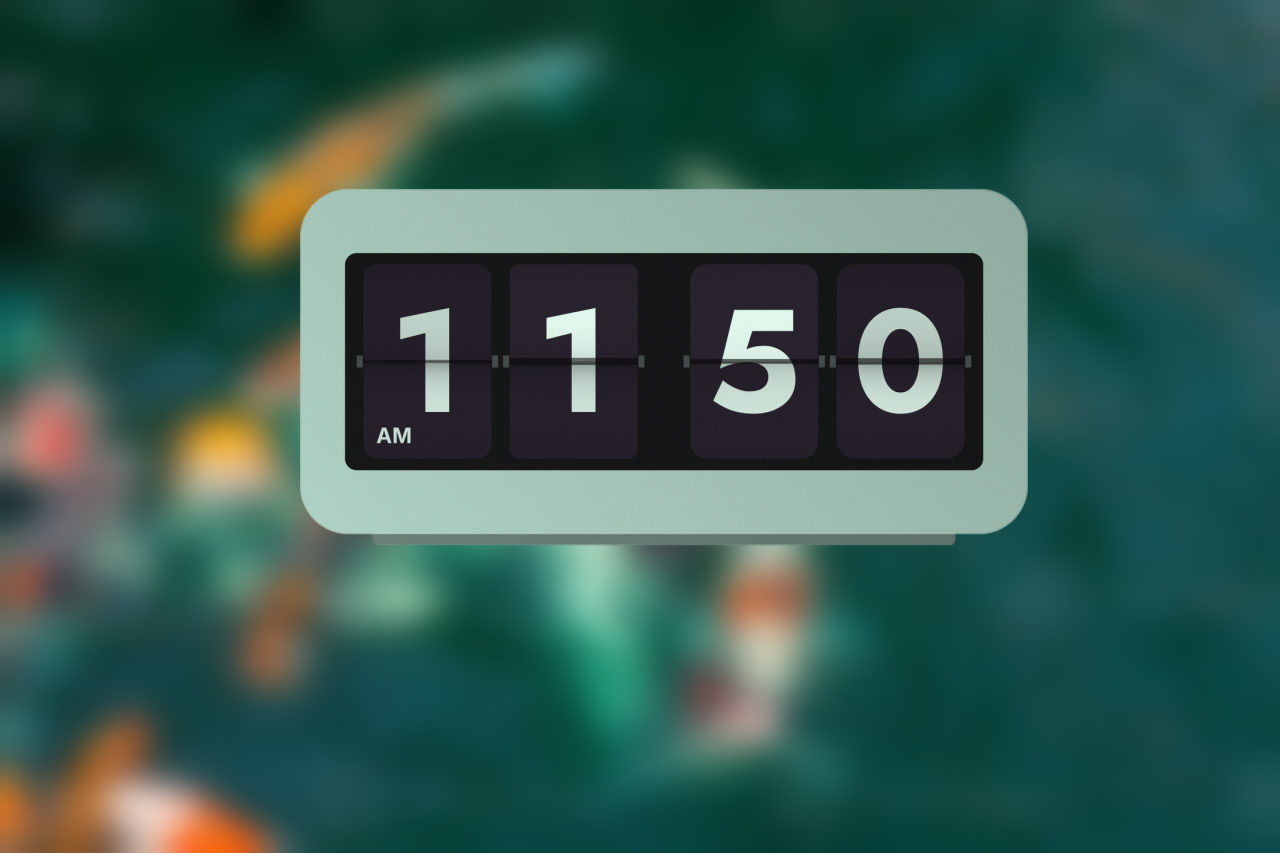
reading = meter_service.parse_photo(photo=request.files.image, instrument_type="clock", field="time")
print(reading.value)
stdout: 11:50
